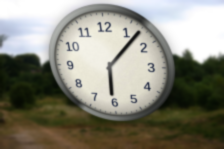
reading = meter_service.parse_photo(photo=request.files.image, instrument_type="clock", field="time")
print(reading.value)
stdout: 6:07
